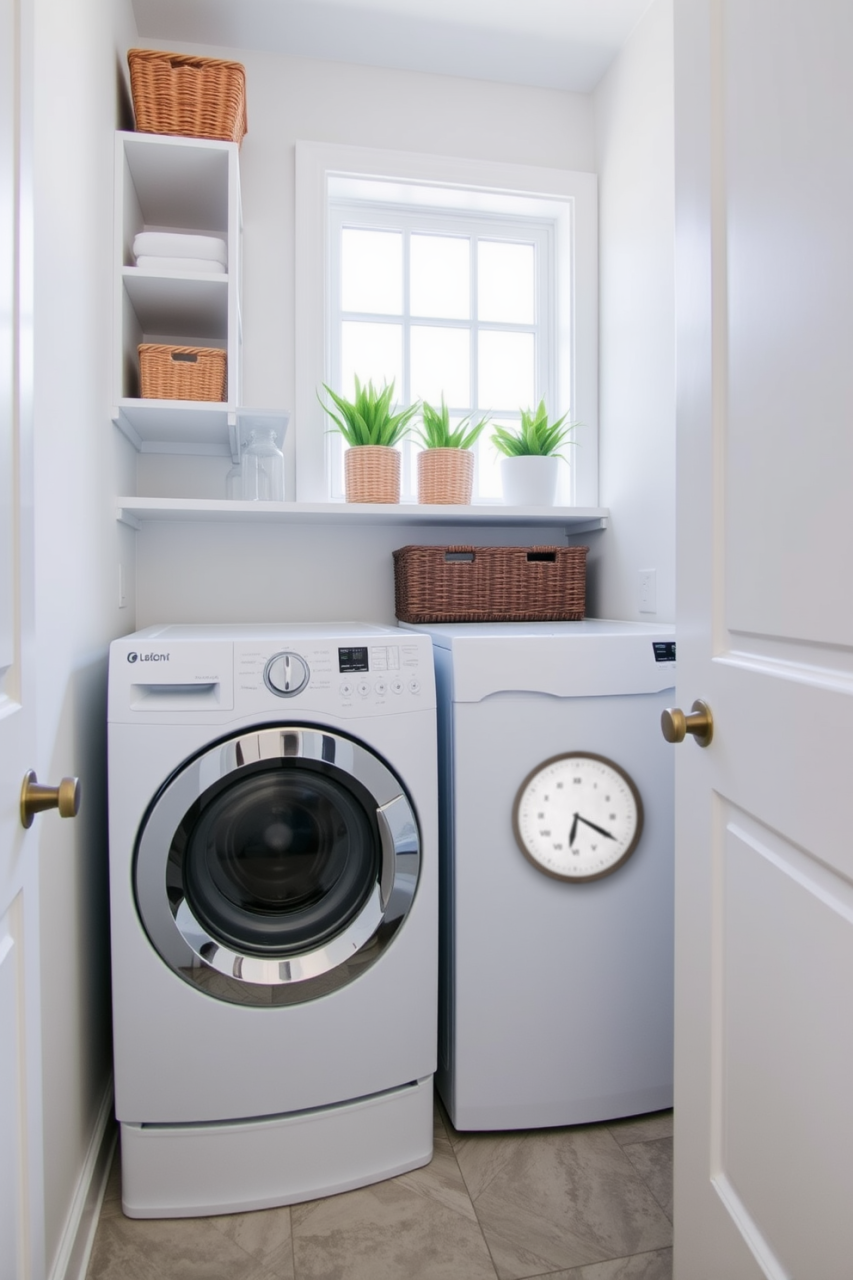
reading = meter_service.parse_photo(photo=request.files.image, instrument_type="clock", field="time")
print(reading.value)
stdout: 6:20
